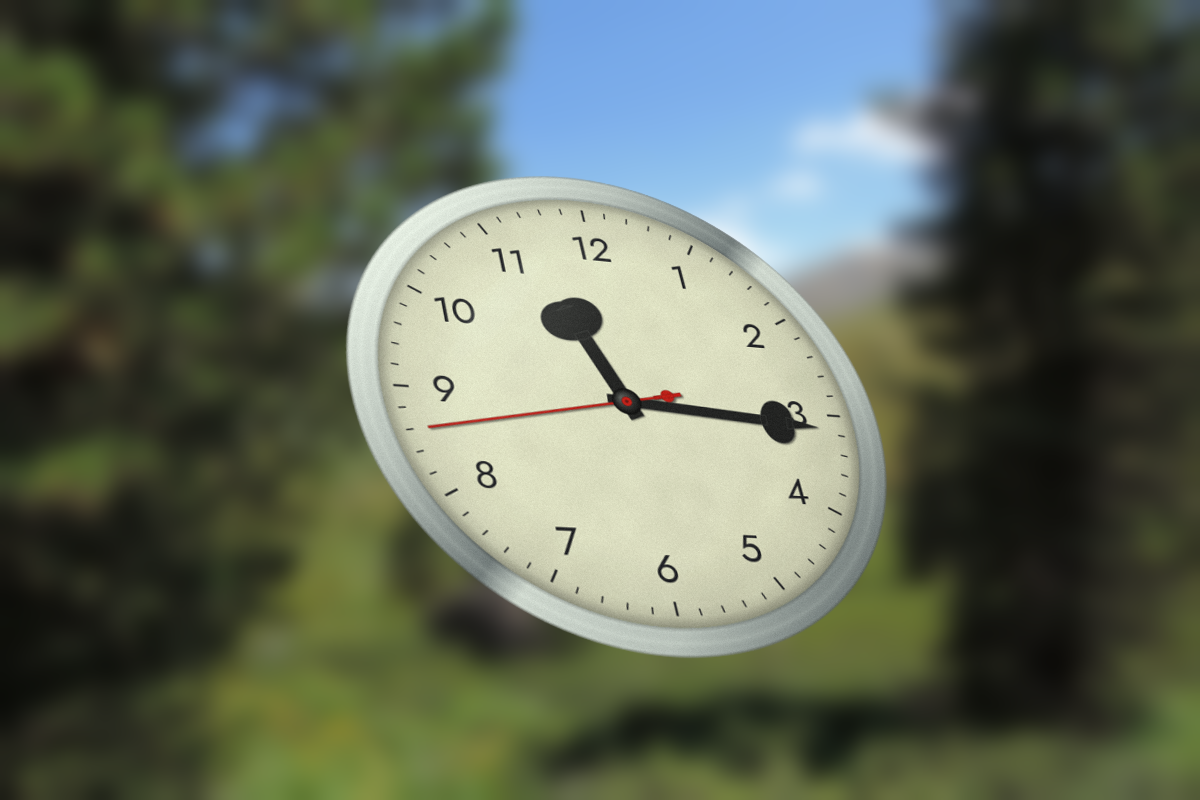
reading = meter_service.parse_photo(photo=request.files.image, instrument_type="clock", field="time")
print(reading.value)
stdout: 11:15:43
